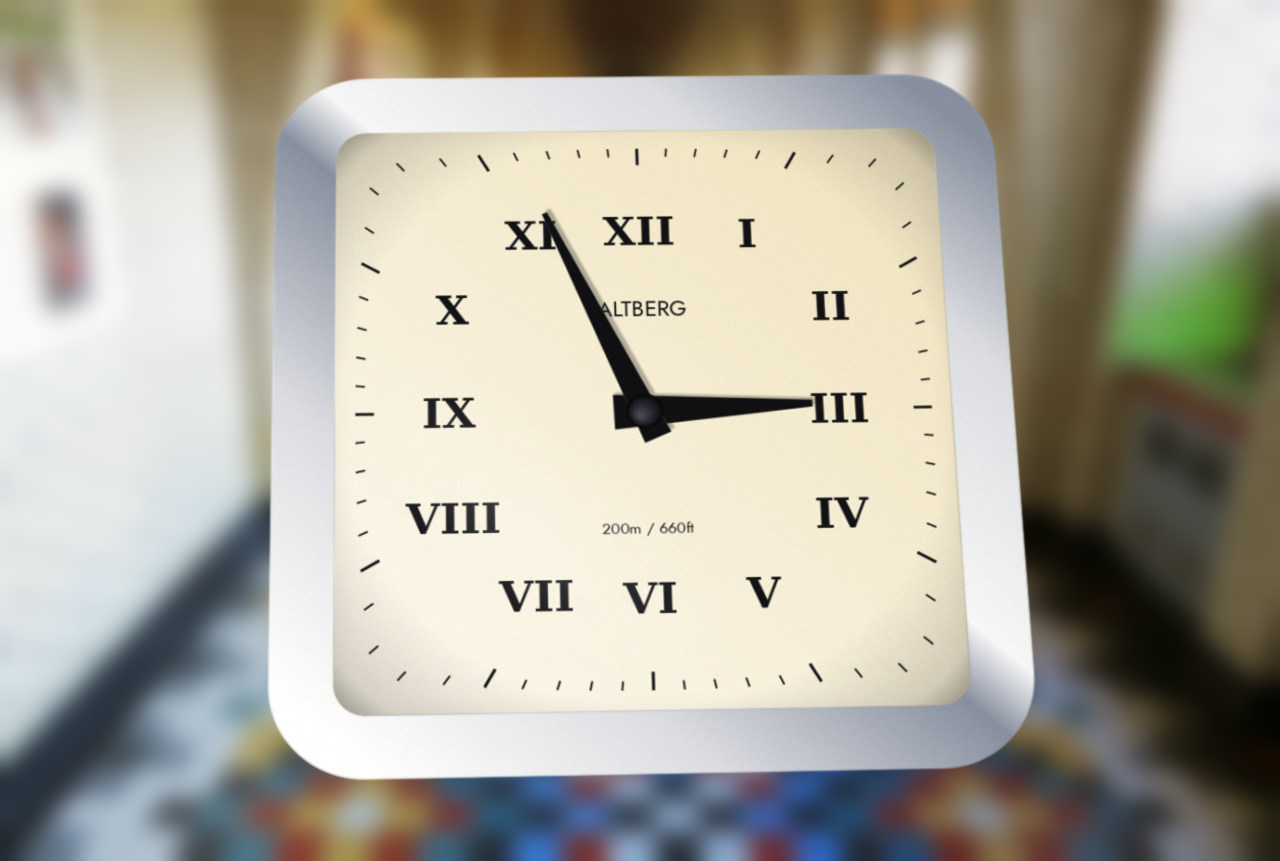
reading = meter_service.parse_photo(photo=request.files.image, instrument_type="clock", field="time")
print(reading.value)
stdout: 2:56
